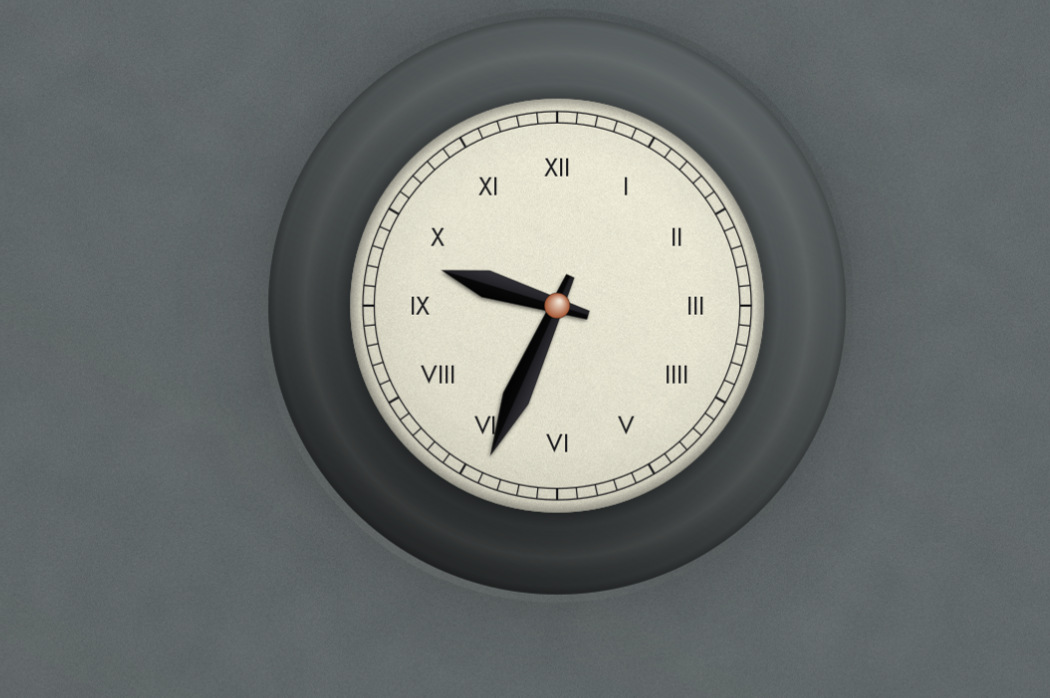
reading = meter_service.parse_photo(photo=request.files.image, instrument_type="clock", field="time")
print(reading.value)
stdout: 9:34
